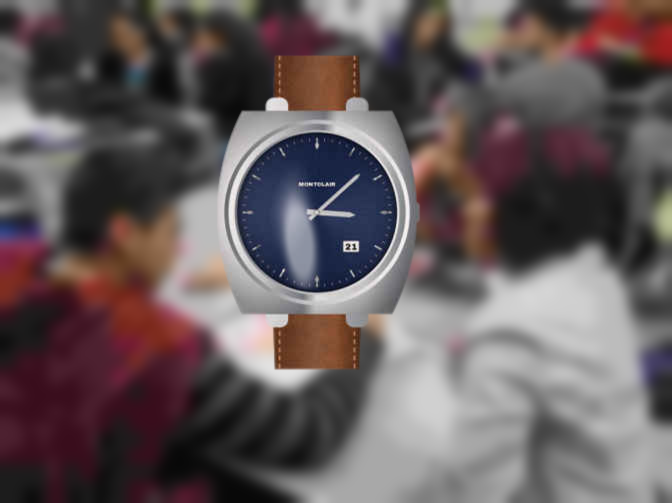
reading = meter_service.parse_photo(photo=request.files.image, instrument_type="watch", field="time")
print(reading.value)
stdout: 3:08
